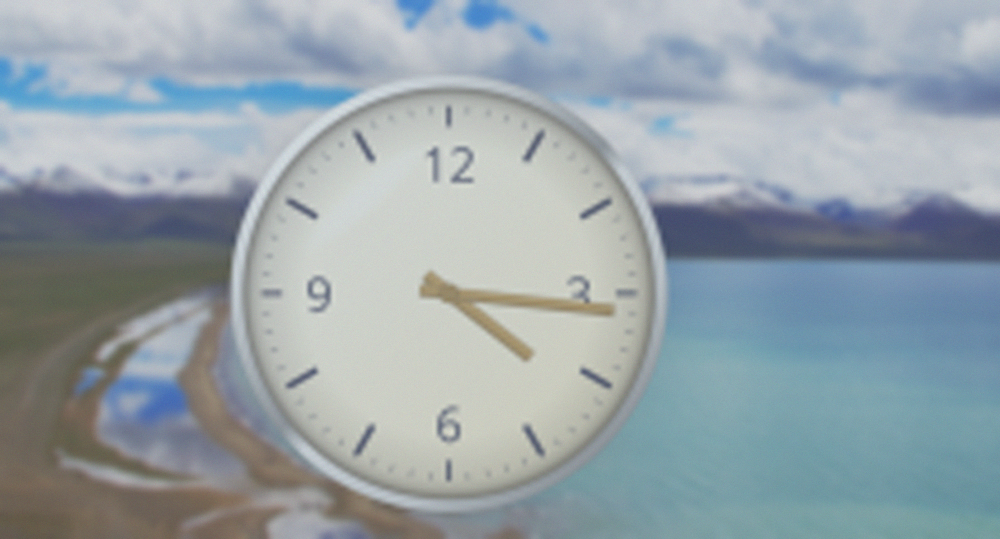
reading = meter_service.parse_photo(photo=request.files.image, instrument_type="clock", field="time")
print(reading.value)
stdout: 4:16
